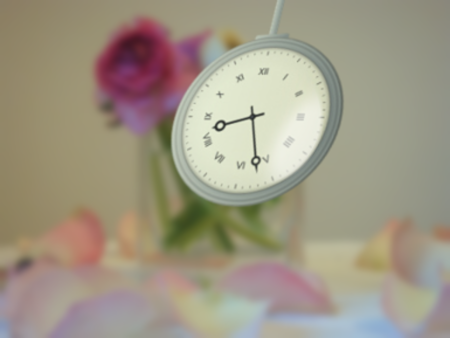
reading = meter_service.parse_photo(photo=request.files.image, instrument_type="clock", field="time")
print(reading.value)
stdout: 8:27
